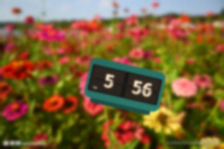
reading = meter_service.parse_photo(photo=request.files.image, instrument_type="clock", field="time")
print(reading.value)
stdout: 5:56
